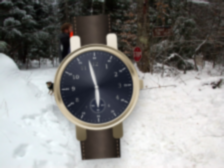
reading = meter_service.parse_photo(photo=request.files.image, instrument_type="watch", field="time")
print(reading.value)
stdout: 5:58
